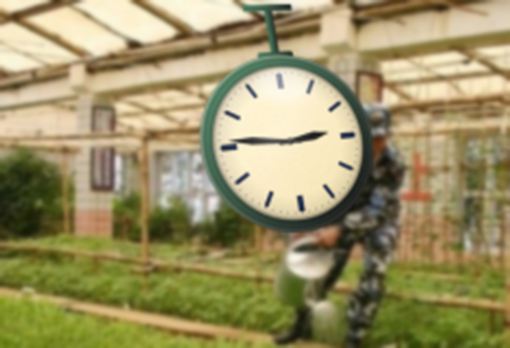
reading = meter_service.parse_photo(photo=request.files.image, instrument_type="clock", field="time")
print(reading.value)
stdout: 2:46
